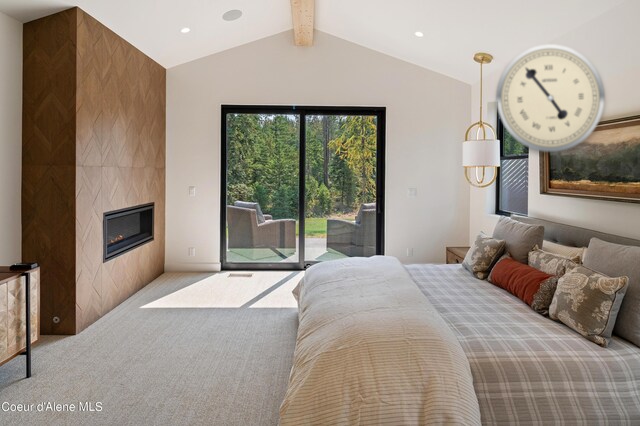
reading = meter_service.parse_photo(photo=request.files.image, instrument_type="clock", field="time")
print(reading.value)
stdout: 4:54
